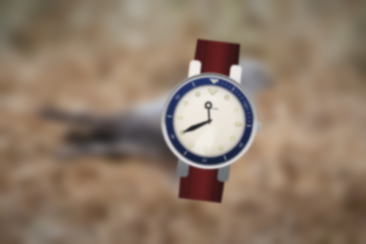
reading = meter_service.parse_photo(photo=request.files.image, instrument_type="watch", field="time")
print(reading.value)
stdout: 11:40
